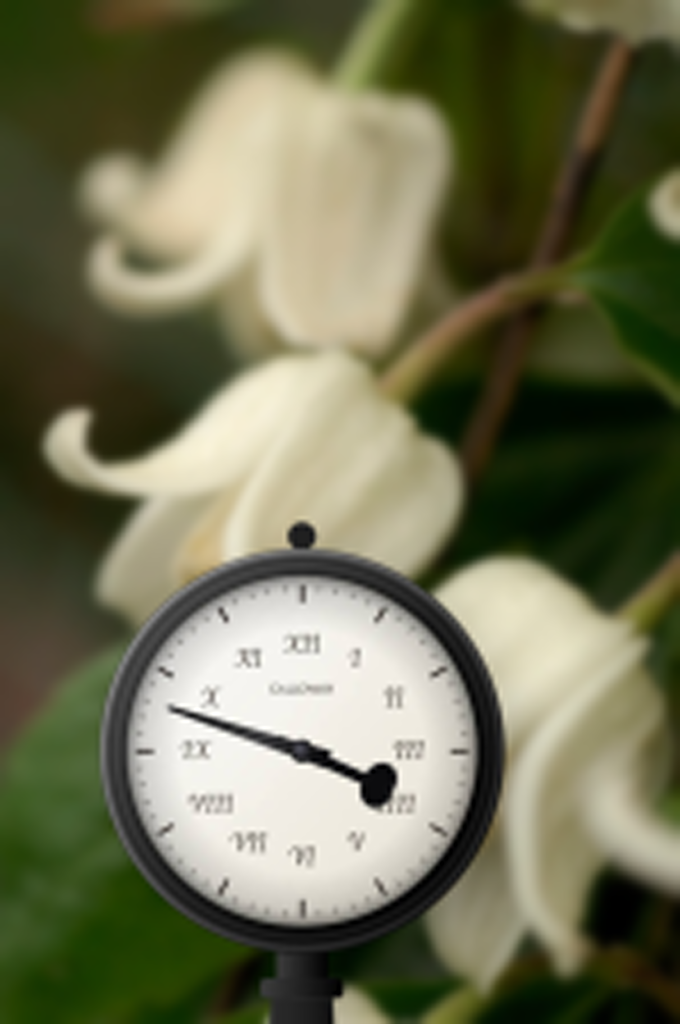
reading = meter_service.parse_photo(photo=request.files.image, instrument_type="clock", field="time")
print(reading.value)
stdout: 3:48
